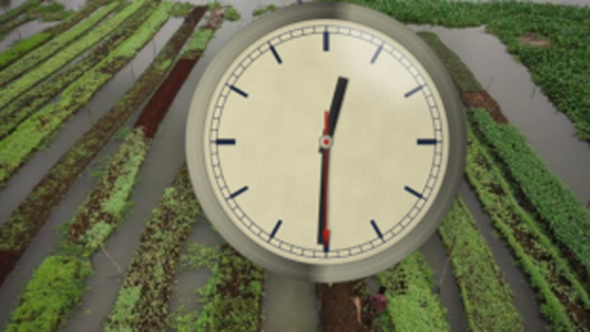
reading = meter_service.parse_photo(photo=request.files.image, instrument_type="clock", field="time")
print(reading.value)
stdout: 12:30:30
